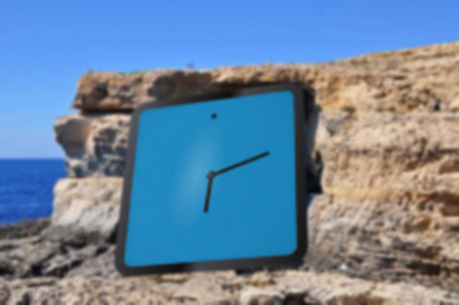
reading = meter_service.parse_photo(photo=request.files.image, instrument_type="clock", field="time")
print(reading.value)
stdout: 6:12
